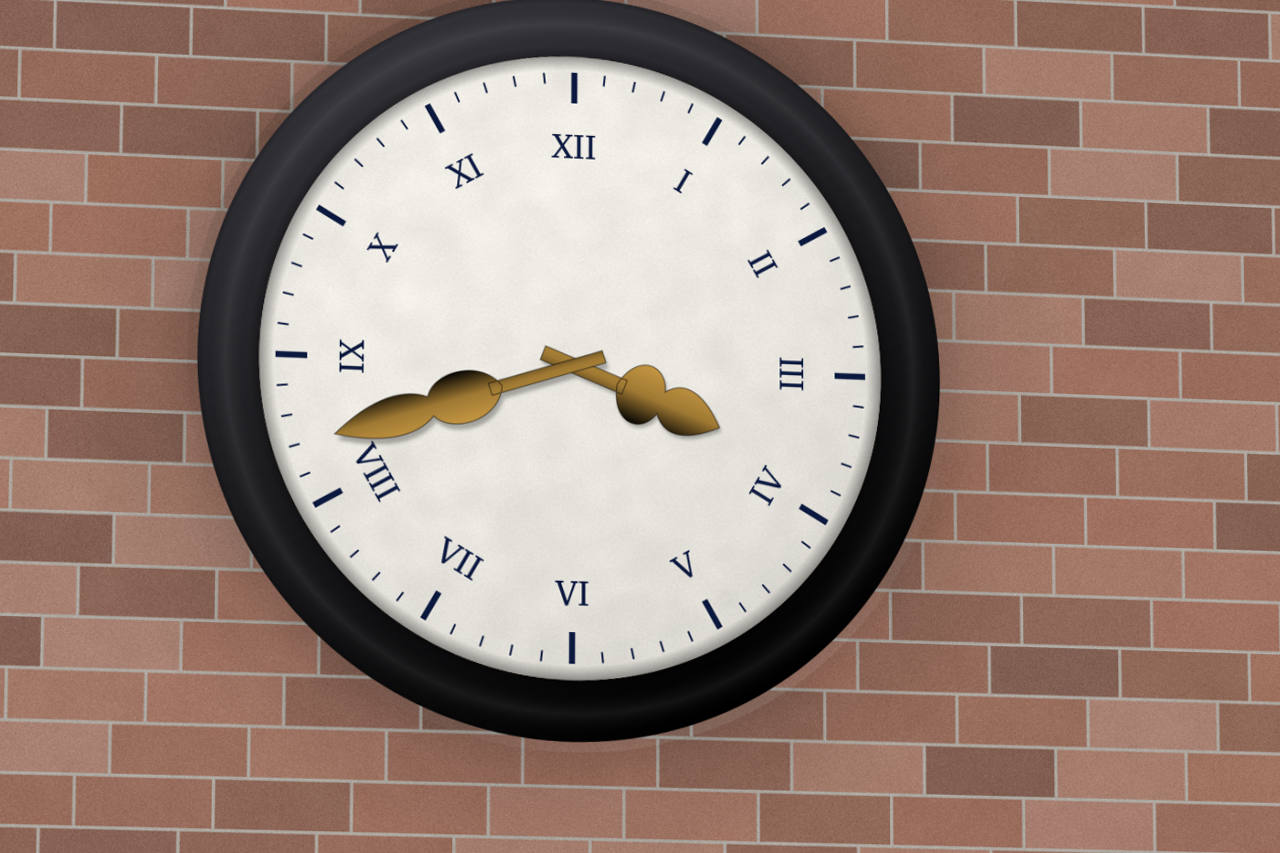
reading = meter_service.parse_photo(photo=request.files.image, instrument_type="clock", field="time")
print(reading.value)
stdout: 3:42
